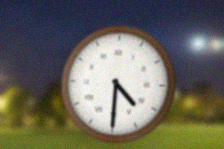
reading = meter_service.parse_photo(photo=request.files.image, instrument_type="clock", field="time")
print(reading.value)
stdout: 4:30
